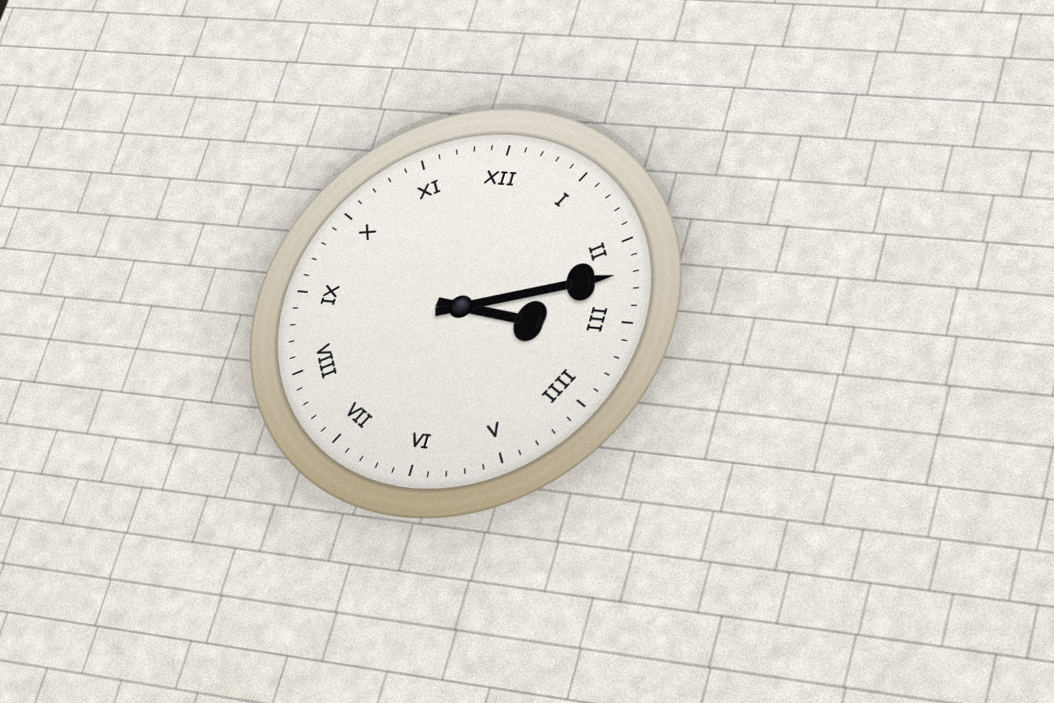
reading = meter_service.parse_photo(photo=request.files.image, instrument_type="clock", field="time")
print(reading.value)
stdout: 3:12
